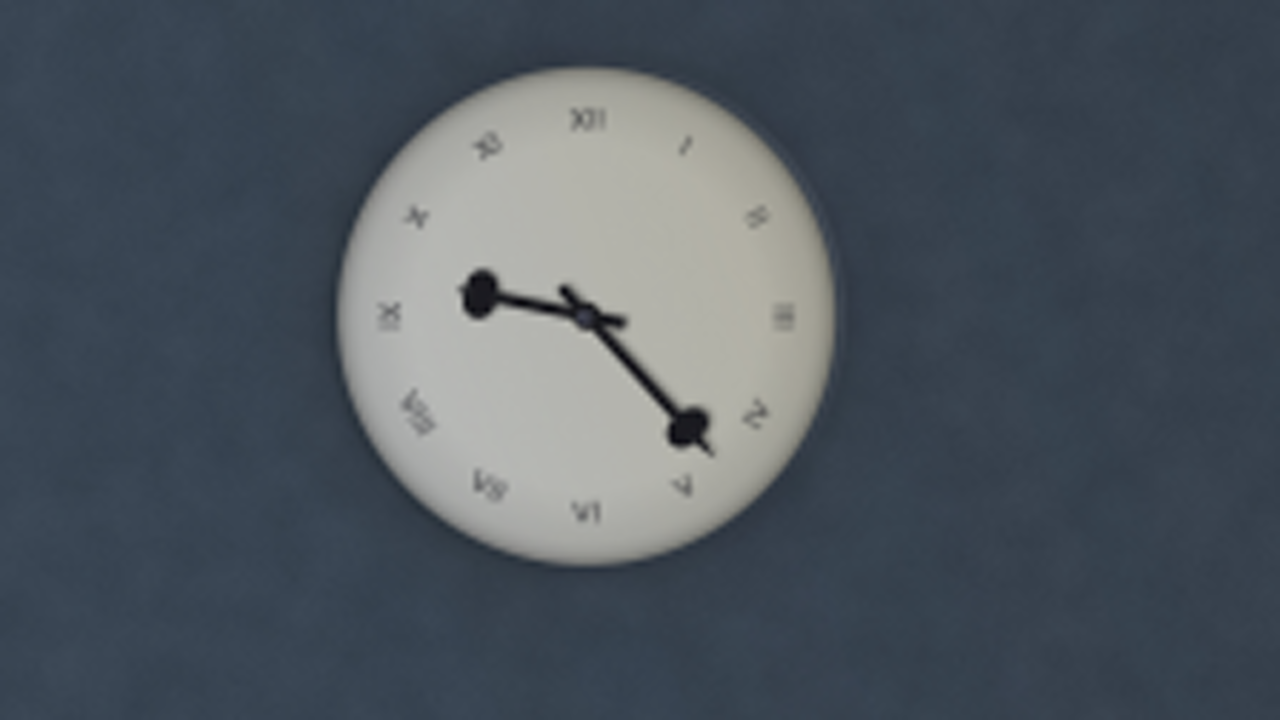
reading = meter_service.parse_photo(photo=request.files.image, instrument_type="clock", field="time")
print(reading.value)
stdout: 9:23
